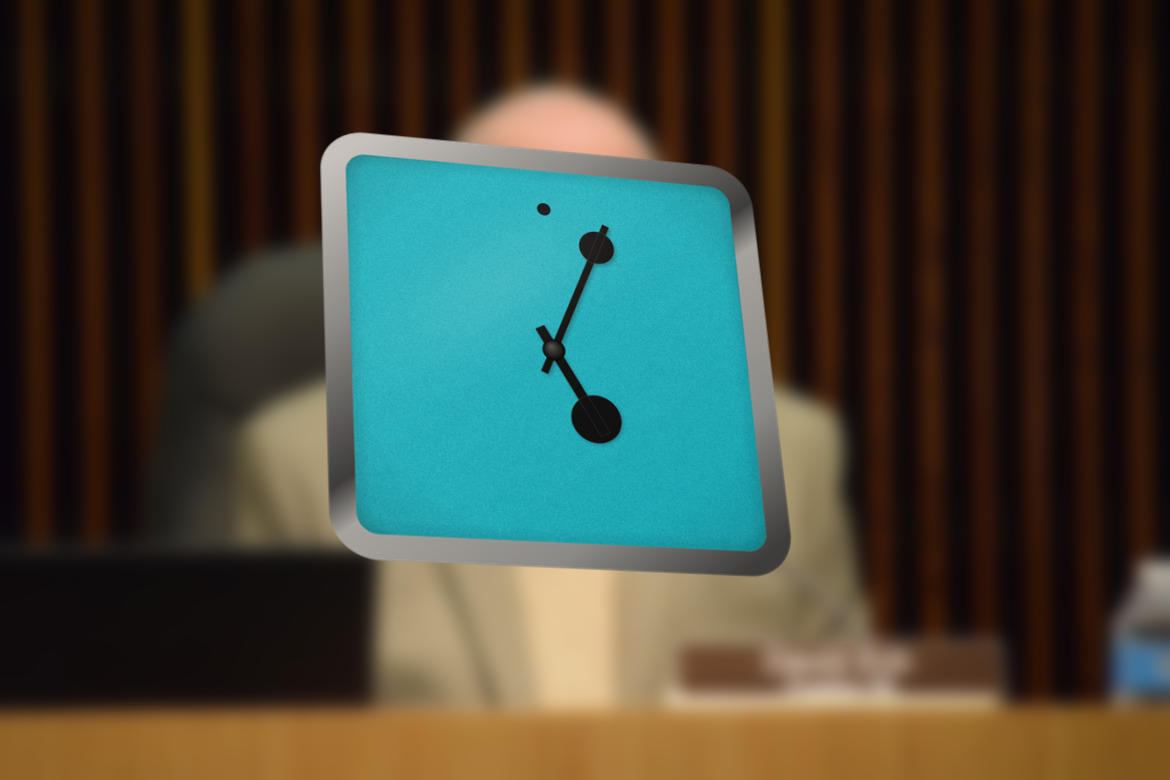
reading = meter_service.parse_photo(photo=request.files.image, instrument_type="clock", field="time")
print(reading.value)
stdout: 5:04
